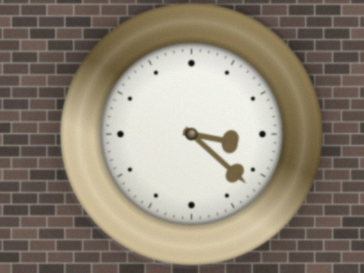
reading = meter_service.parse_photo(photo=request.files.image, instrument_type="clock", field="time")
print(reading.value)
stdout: 3:22
